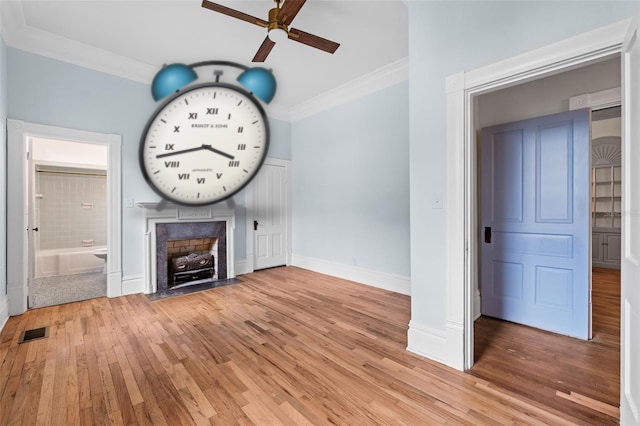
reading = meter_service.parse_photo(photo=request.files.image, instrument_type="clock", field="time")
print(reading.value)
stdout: 3:43
